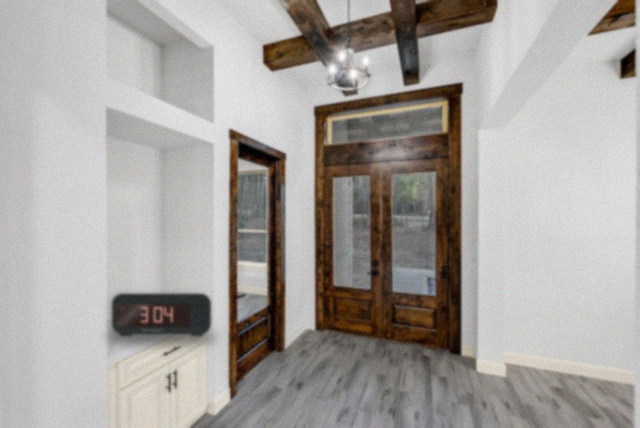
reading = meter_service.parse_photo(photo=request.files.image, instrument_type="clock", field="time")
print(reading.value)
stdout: 3:04
